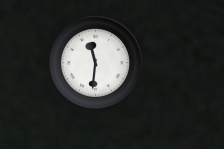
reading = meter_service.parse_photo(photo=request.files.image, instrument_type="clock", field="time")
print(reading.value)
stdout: 11:31
